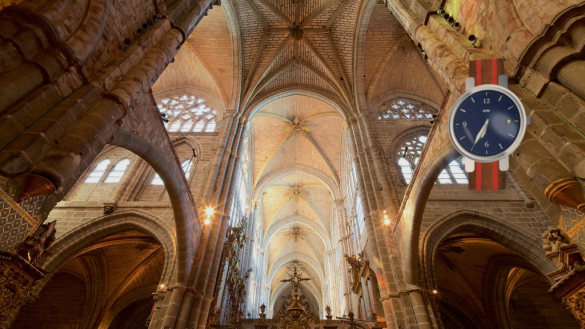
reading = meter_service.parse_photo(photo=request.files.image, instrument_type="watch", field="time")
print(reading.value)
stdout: 6:35
